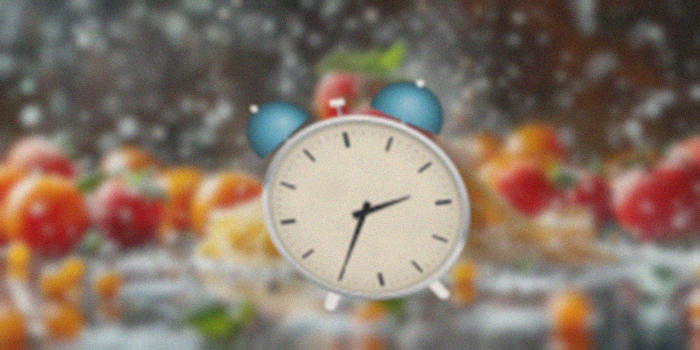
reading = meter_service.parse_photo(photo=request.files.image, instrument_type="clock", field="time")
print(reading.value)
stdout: 2:35
